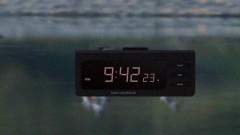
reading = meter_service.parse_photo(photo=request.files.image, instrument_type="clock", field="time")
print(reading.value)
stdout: 9:42:23
